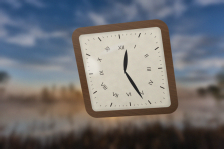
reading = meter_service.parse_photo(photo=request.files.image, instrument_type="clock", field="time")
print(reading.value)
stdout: 12:26
